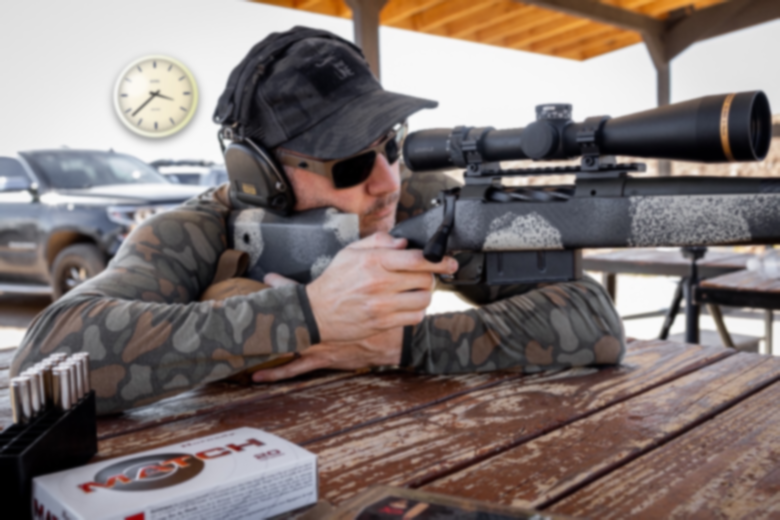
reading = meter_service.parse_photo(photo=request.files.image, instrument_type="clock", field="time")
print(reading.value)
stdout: 3:38
